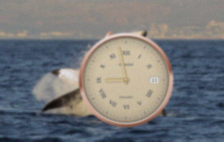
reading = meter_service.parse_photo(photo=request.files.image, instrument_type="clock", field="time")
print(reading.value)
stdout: 8:58
